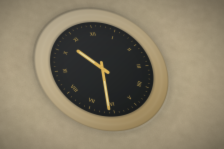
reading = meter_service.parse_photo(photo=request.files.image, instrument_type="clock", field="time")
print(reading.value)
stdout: 10:31
